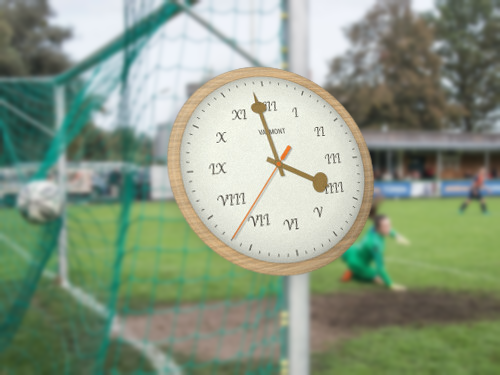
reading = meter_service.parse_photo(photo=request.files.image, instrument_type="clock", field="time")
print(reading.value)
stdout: 3:58:37
